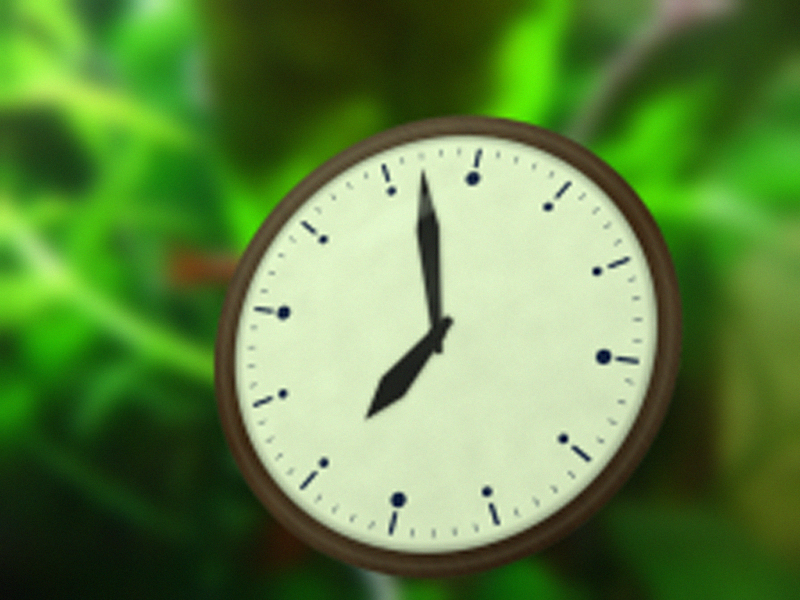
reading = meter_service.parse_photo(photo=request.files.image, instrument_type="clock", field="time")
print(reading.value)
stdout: 6:57
